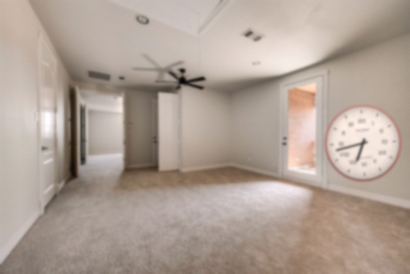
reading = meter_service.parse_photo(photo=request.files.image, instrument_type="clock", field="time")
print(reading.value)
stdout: 6:43
